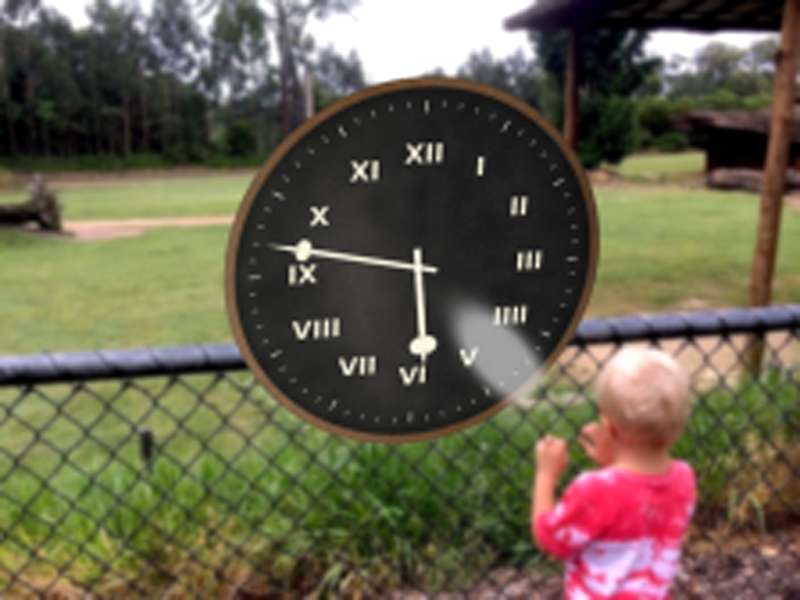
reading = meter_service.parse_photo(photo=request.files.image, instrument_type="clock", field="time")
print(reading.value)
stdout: 5:47
